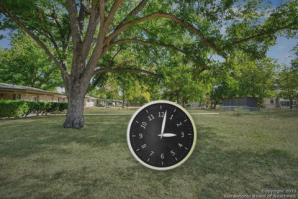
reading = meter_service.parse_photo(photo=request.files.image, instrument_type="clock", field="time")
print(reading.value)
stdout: 3:02
